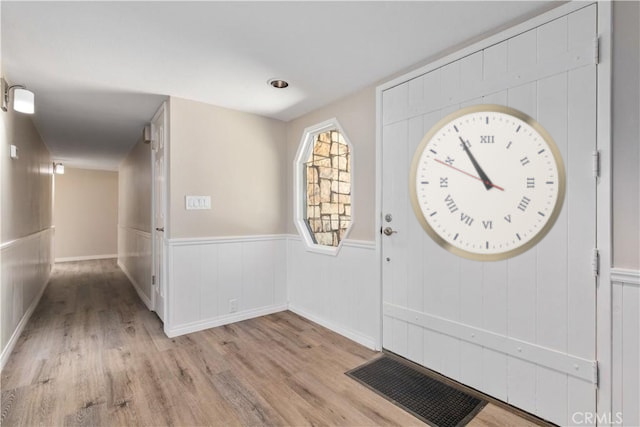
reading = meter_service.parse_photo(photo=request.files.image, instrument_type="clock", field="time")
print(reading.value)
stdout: 10:54:49
